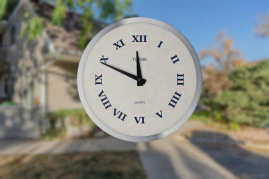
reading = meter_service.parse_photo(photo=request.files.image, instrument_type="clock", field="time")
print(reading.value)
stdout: 11:49
